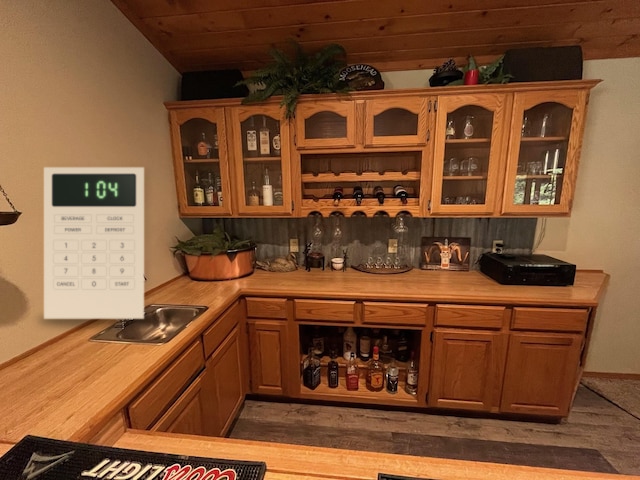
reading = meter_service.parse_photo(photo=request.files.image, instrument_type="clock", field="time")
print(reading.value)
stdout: 1:04
